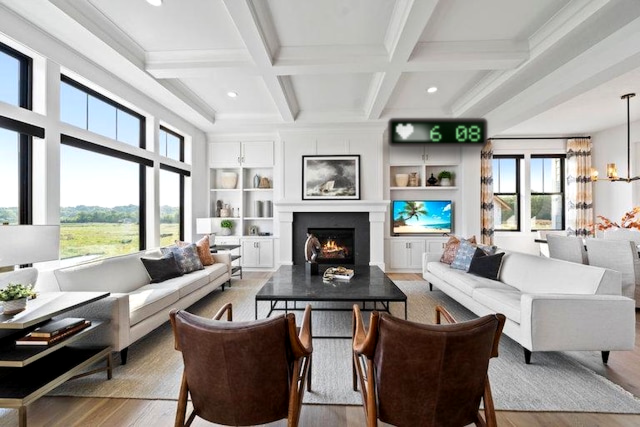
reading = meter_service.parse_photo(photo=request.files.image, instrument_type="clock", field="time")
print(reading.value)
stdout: 6:08
